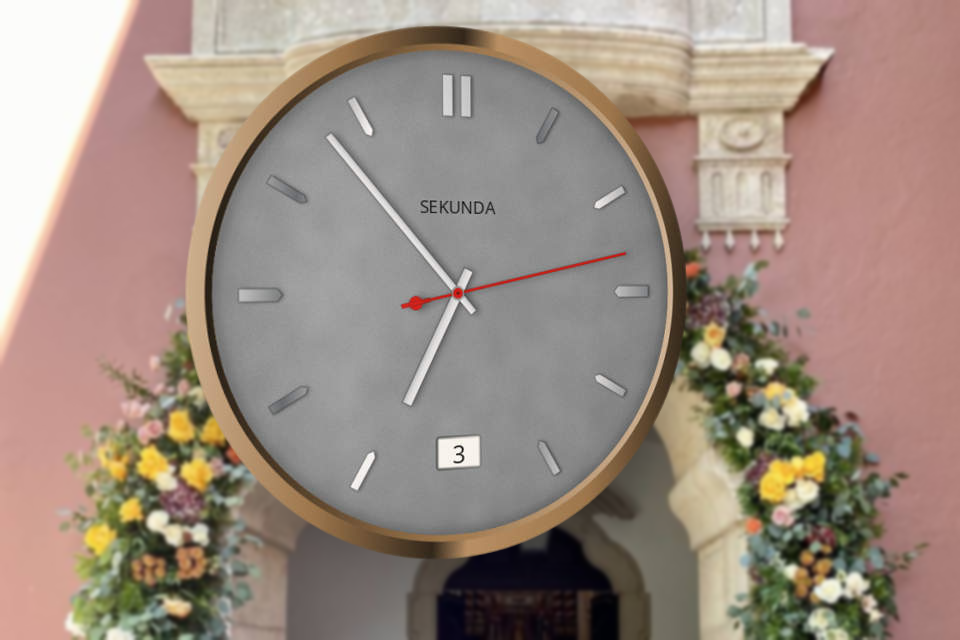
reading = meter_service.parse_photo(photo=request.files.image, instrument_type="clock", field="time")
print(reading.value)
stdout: 6:53:13
